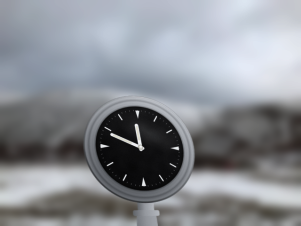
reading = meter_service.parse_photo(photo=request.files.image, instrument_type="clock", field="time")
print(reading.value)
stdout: 11:49
